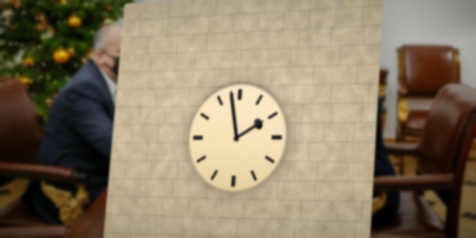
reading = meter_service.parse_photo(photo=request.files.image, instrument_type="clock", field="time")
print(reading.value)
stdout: 1:58
